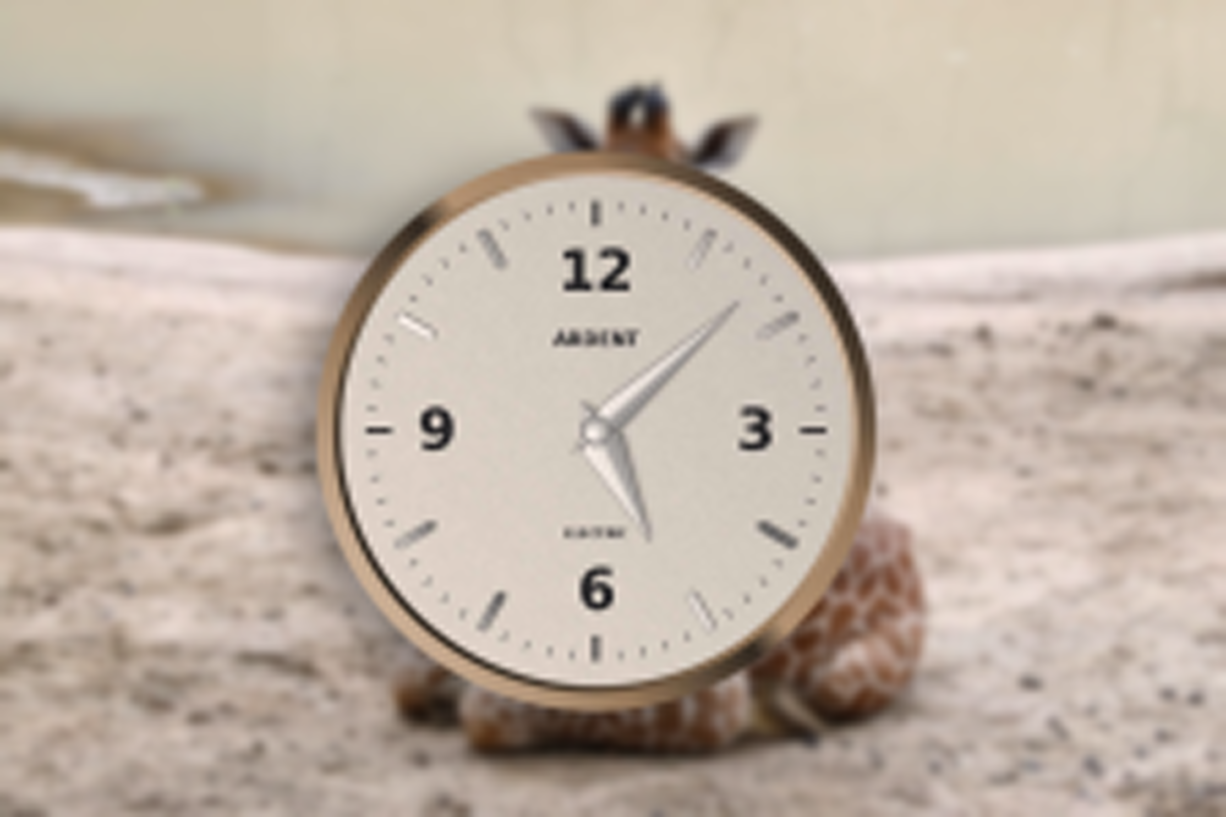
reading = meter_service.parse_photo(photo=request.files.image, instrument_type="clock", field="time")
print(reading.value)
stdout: 5:08
